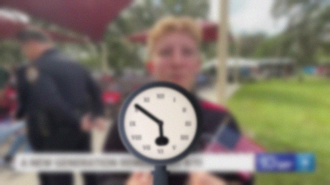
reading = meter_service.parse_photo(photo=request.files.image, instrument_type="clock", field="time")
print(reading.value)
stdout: 5:51
